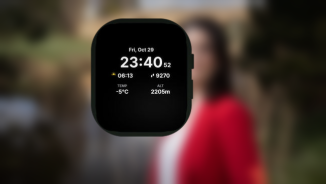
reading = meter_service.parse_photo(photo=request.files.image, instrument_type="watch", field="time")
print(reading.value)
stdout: 23:40
